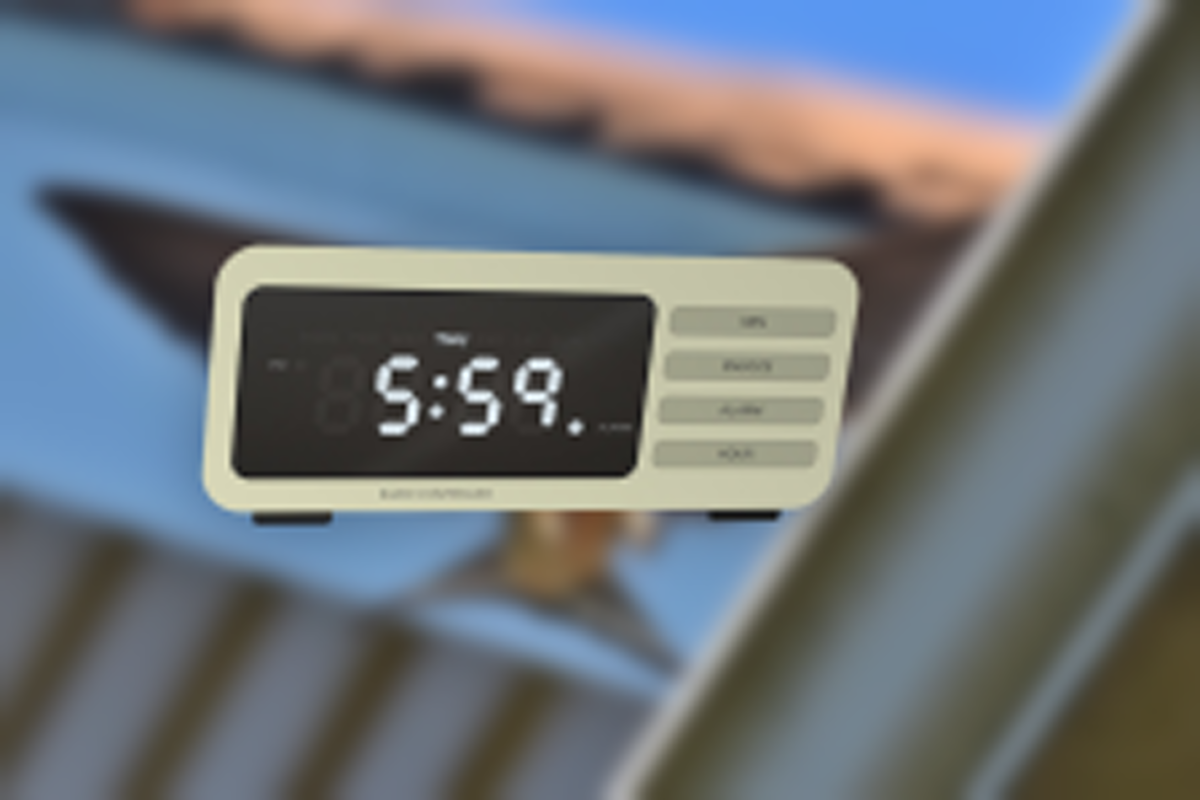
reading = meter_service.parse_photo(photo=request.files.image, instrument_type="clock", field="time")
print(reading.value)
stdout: 5:59
